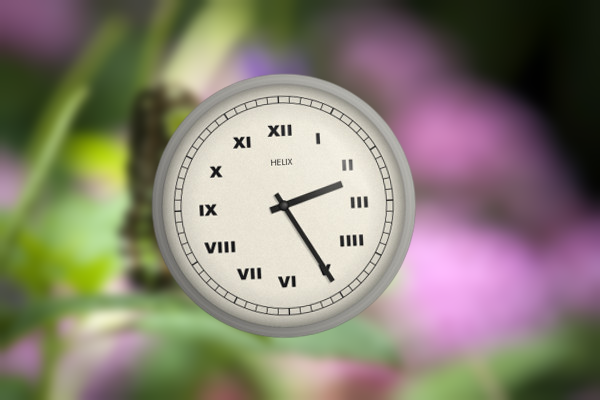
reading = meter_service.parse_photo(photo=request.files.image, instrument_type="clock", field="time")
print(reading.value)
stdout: 2:25
